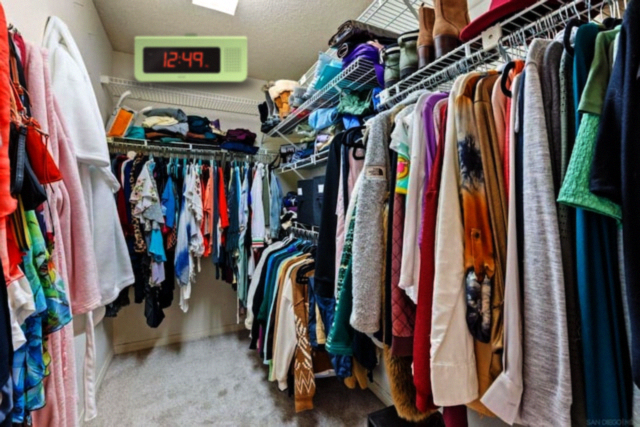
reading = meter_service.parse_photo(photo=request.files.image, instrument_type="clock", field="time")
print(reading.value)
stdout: 12:49
